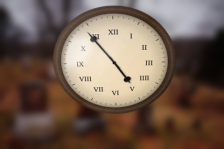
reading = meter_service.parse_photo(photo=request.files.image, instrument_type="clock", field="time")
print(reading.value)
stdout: 4:54
